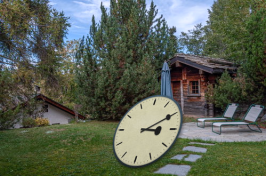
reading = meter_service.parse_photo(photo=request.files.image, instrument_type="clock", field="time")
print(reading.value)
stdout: 3:10
